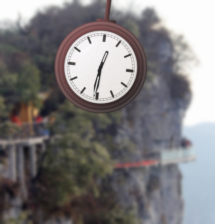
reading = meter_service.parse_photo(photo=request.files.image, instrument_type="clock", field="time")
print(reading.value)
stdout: 12:31
